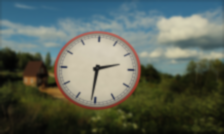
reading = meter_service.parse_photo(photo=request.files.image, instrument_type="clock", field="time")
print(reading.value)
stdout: 2:31
